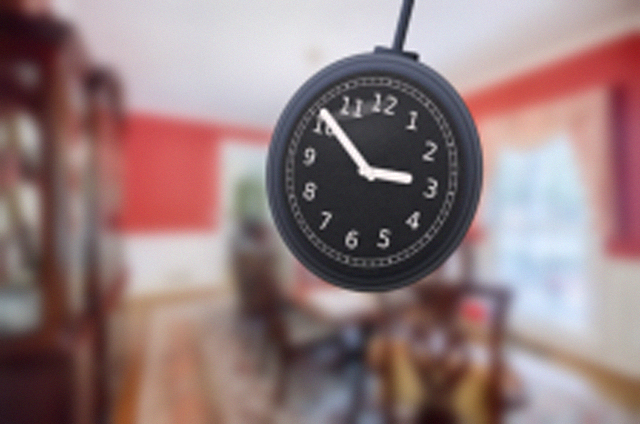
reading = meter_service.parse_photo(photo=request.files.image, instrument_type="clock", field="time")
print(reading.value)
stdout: 2:51
